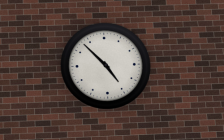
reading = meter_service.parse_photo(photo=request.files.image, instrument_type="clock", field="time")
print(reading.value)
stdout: 4:53
